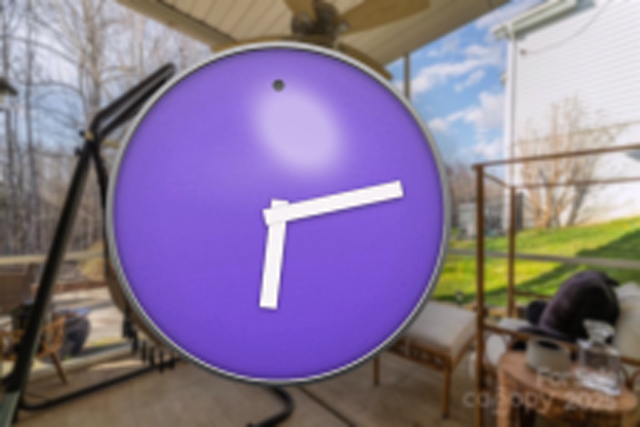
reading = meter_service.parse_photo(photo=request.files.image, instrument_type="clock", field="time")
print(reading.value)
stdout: 6:13
